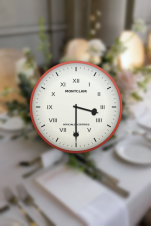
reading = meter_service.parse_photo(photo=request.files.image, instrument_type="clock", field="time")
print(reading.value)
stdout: 3:30
